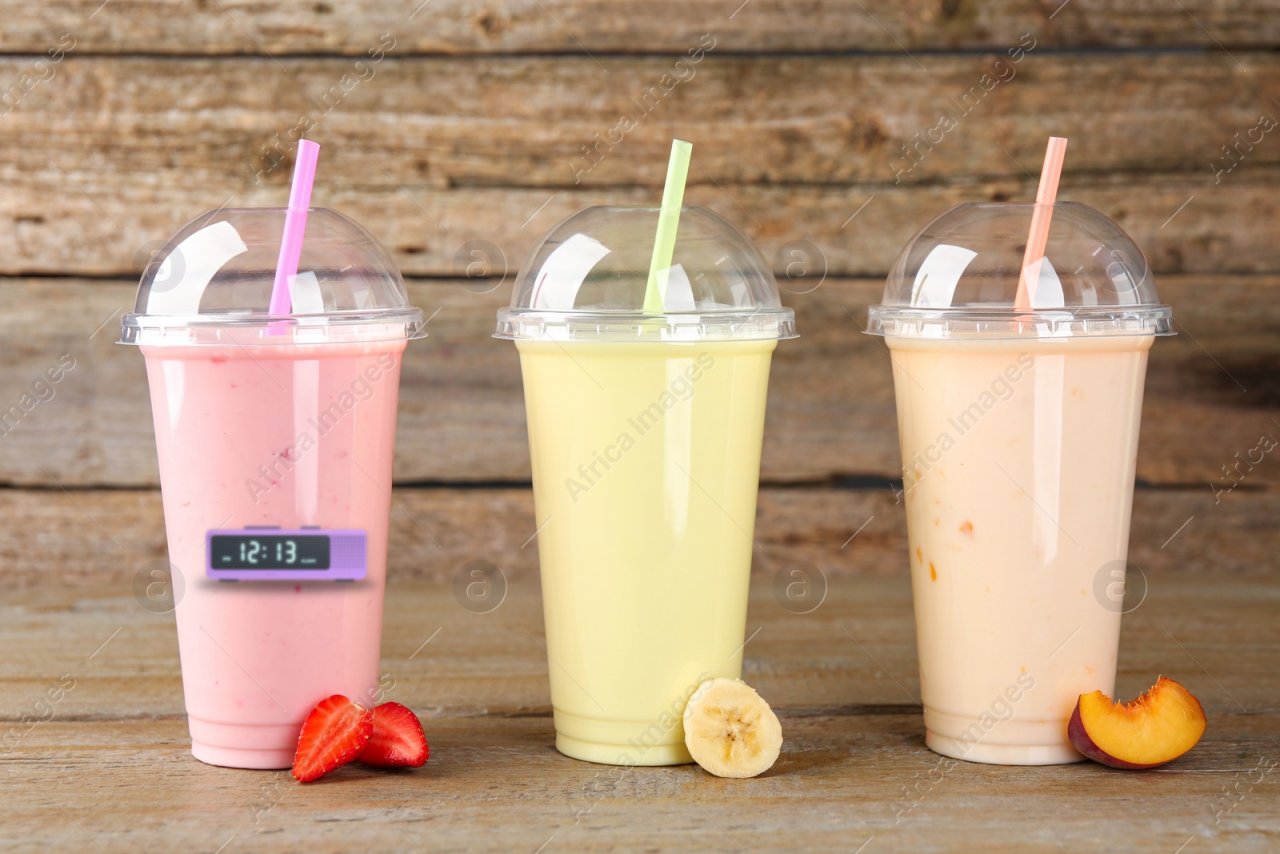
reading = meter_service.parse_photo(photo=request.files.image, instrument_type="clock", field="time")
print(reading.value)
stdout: 12:13
